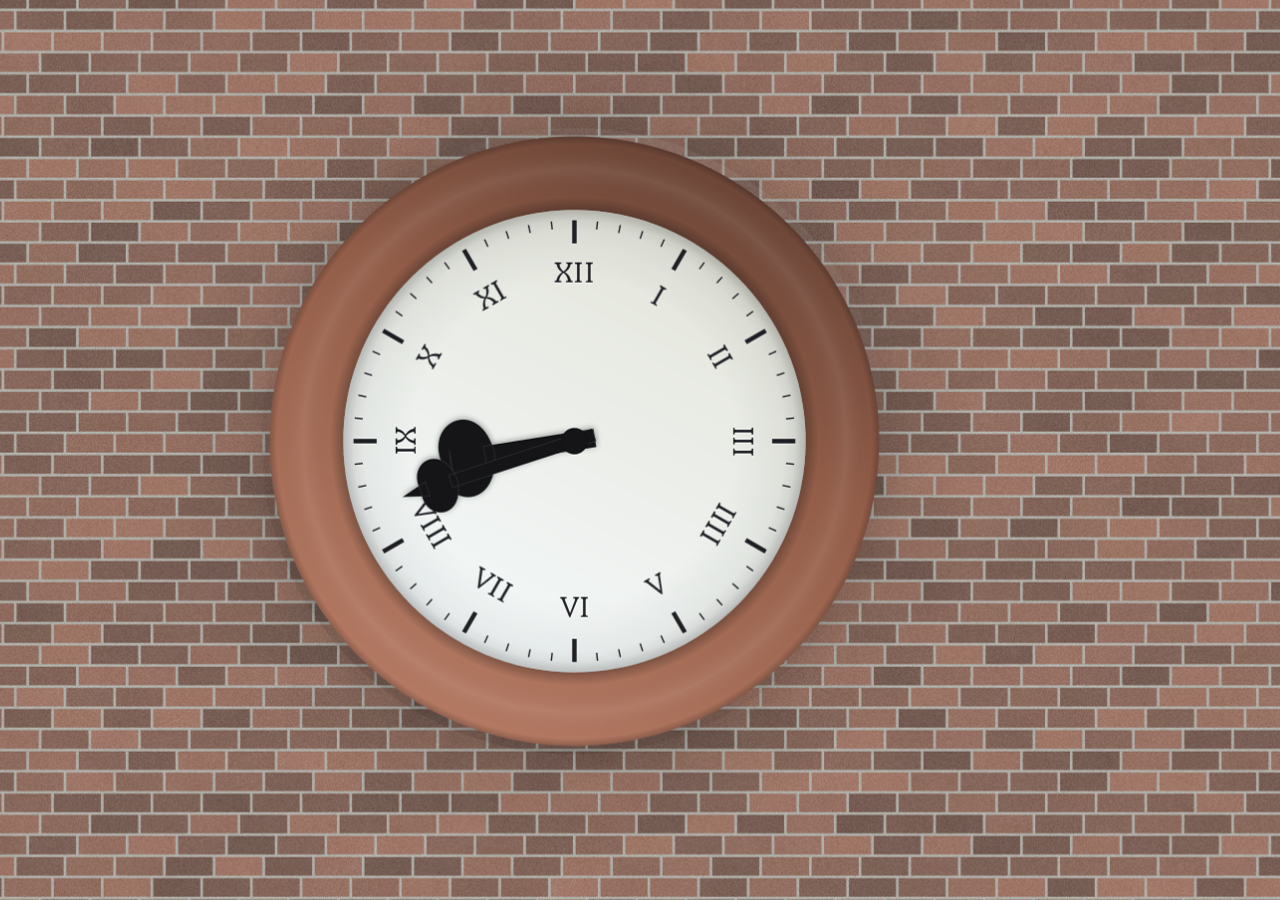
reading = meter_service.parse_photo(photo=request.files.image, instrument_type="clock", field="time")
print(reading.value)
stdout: 8:42
